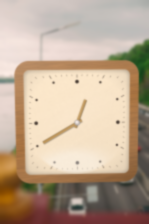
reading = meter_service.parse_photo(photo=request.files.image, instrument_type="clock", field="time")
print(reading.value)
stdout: 12:40
